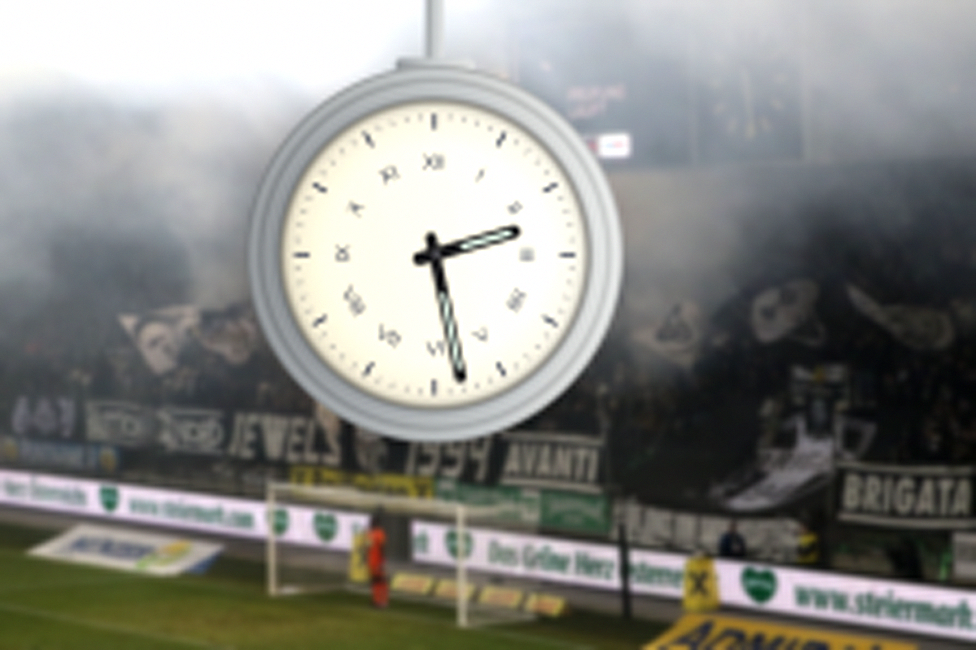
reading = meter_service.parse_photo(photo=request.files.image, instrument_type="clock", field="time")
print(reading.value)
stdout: 2:28
